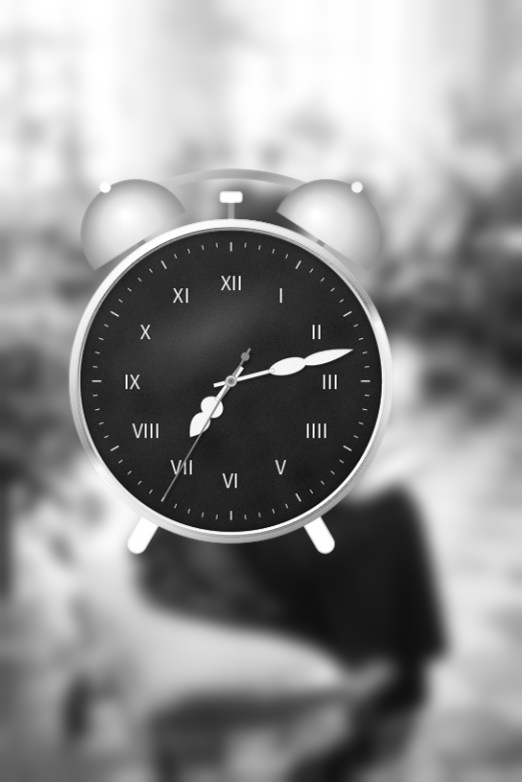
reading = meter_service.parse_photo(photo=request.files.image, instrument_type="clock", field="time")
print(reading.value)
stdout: 7:12:35
